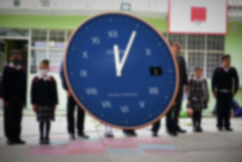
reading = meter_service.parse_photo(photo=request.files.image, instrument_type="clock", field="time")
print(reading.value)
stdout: 12:05
